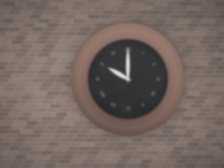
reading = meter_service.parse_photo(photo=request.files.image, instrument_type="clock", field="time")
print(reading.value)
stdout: 10:00
